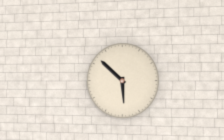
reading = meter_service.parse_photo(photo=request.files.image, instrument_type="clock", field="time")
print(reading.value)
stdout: 5:52
